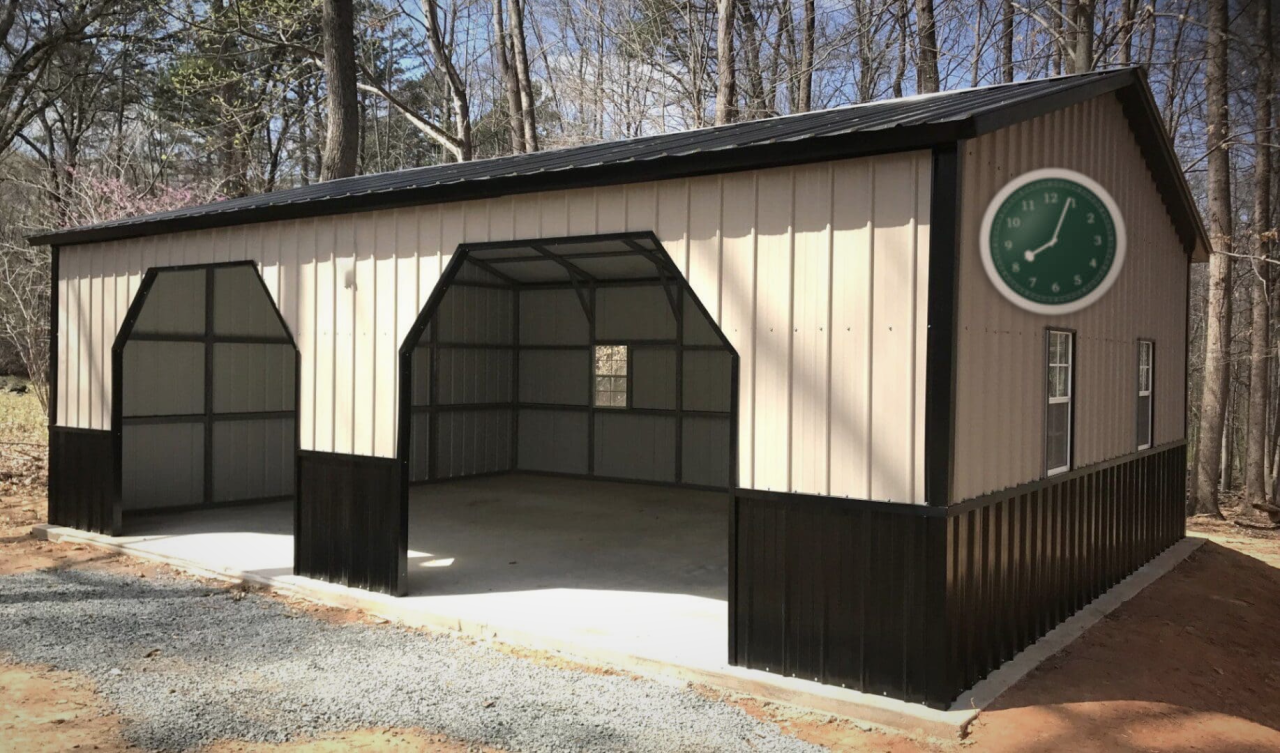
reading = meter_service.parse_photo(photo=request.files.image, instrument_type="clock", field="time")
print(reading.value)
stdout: 8:04
